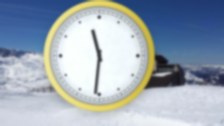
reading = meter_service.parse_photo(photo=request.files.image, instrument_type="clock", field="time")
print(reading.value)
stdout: 11:31
